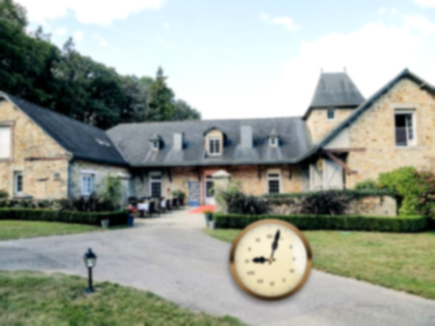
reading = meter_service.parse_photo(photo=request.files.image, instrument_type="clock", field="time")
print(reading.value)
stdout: 9:03
